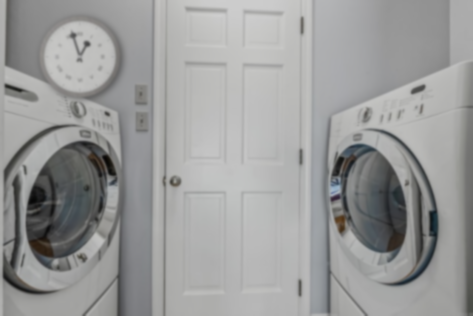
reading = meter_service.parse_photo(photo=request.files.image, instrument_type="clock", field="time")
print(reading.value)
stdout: 12:57
